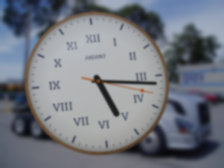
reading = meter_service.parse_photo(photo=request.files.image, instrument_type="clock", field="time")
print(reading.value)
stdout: 5:16:18
